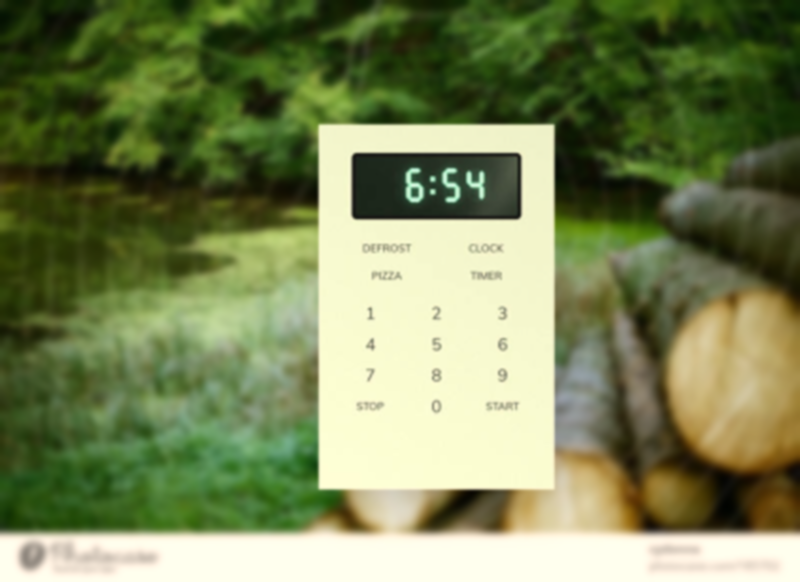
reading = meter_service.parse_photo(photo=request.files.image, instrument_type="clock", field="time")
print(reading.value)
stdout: 6:54
